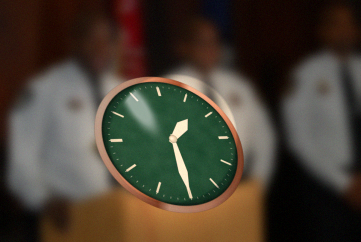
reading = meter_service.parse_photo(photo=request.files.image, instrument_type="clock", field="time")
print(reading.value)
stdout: 1:30
